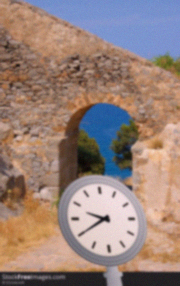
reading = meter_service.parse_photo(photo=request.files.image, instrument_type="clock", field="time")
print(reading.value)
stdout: 9:40
